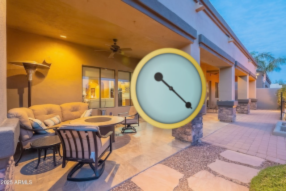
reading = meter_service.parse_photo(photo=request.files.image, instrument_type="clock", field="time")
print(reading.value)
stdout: 10:22
